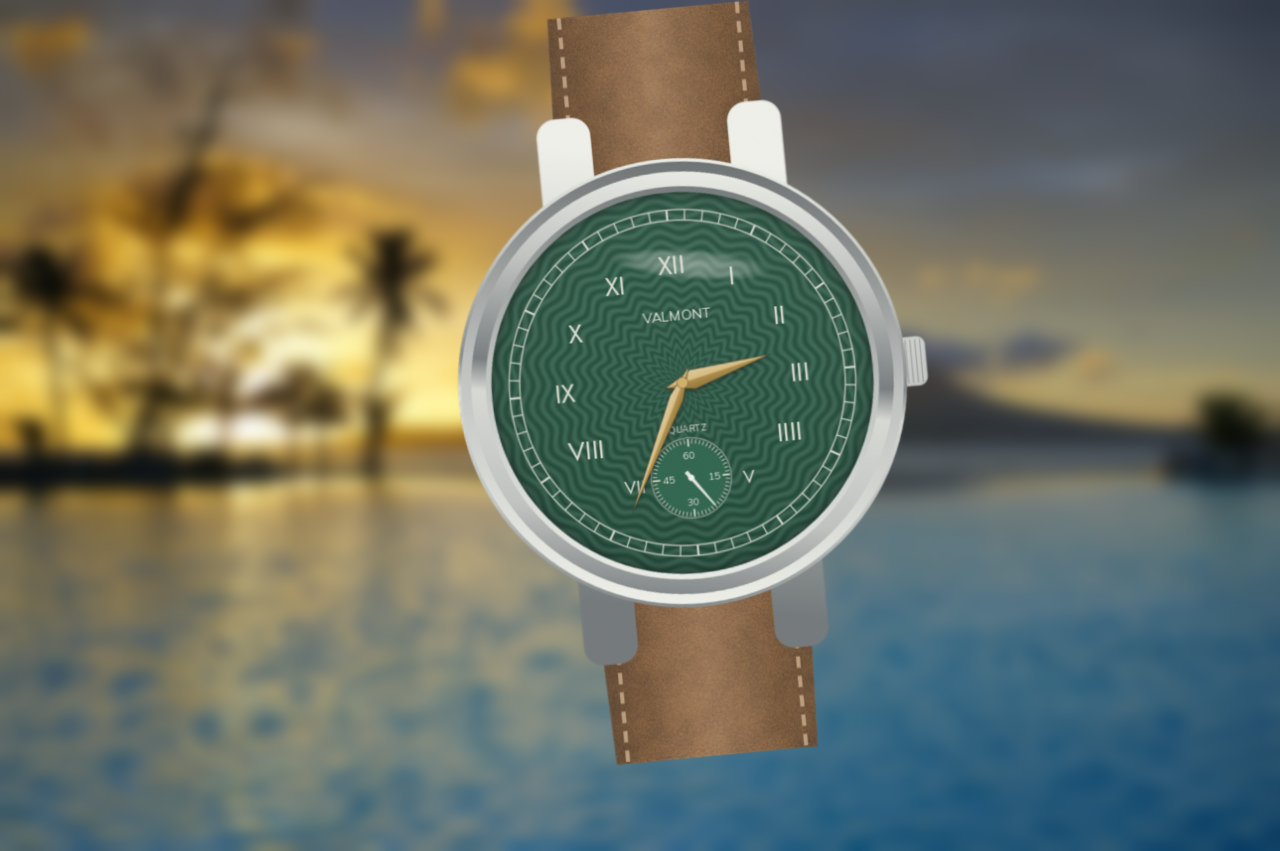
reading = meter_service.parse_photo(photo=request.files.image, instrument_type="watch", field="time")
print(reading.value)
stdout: 2:34:24
